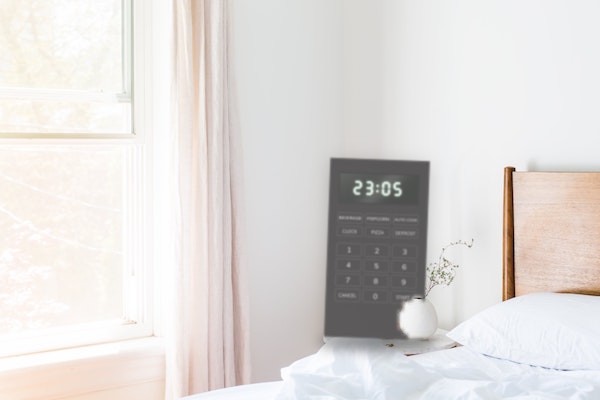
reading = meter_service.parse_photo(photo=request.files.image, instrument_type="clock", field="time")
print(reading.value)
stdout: 23:05
